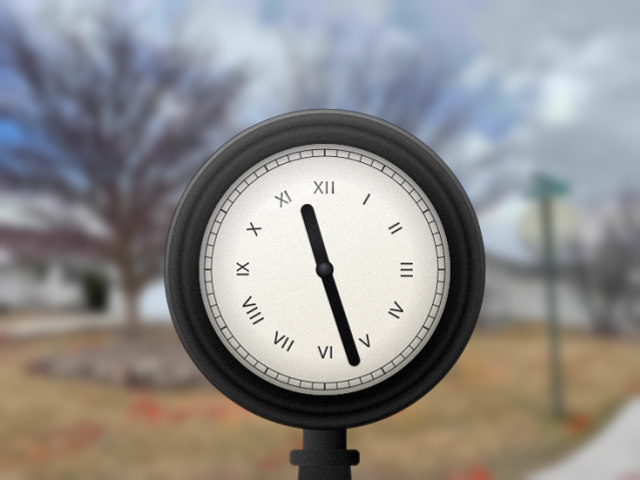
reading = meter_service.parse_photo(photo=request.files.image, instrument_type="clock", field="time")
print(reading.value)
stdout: 11:27
